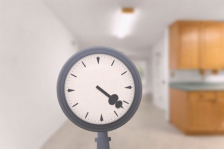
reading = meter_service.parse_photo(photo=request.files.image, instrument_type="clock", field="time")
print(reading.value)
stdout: 4:22
